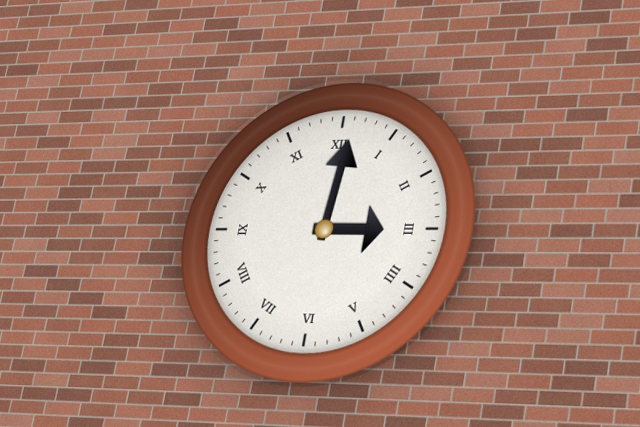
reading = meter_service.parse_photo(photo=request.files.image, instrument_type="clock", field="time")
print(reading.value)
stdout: 3:01
